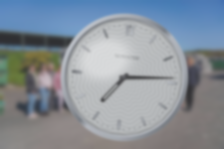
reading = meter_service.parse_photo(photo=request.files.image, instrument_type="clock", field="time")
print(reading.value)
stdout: 7:14
